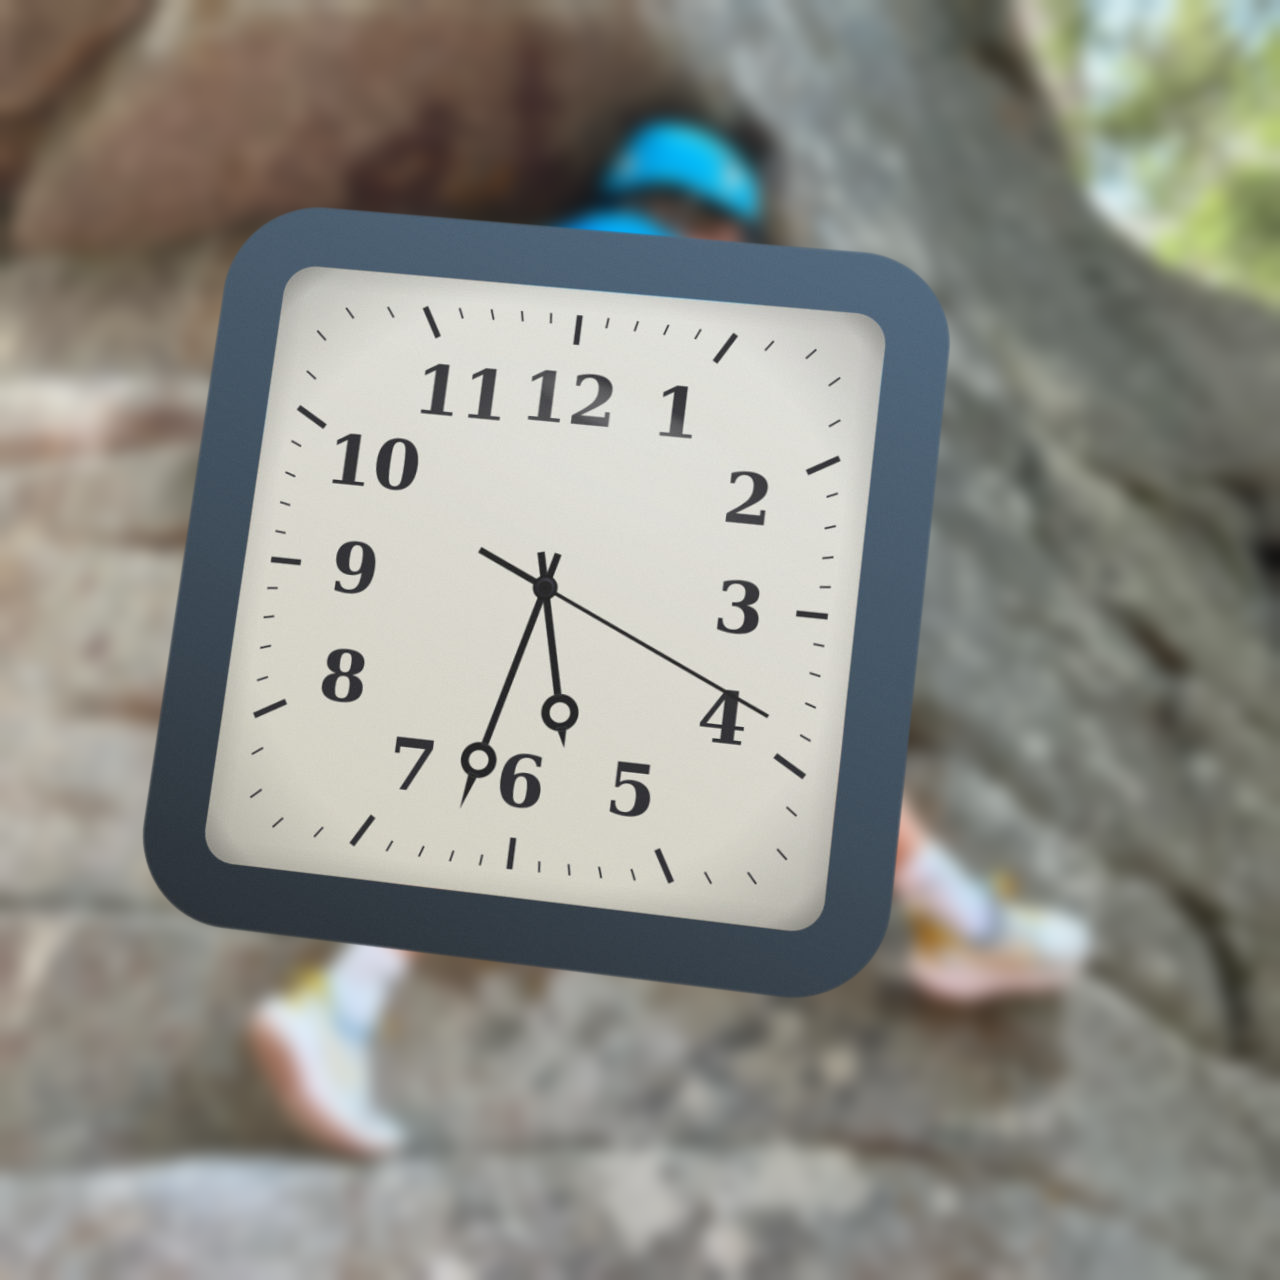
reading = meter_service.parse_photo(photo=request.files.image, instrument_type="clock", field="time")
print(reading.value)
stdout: 5:32:19
